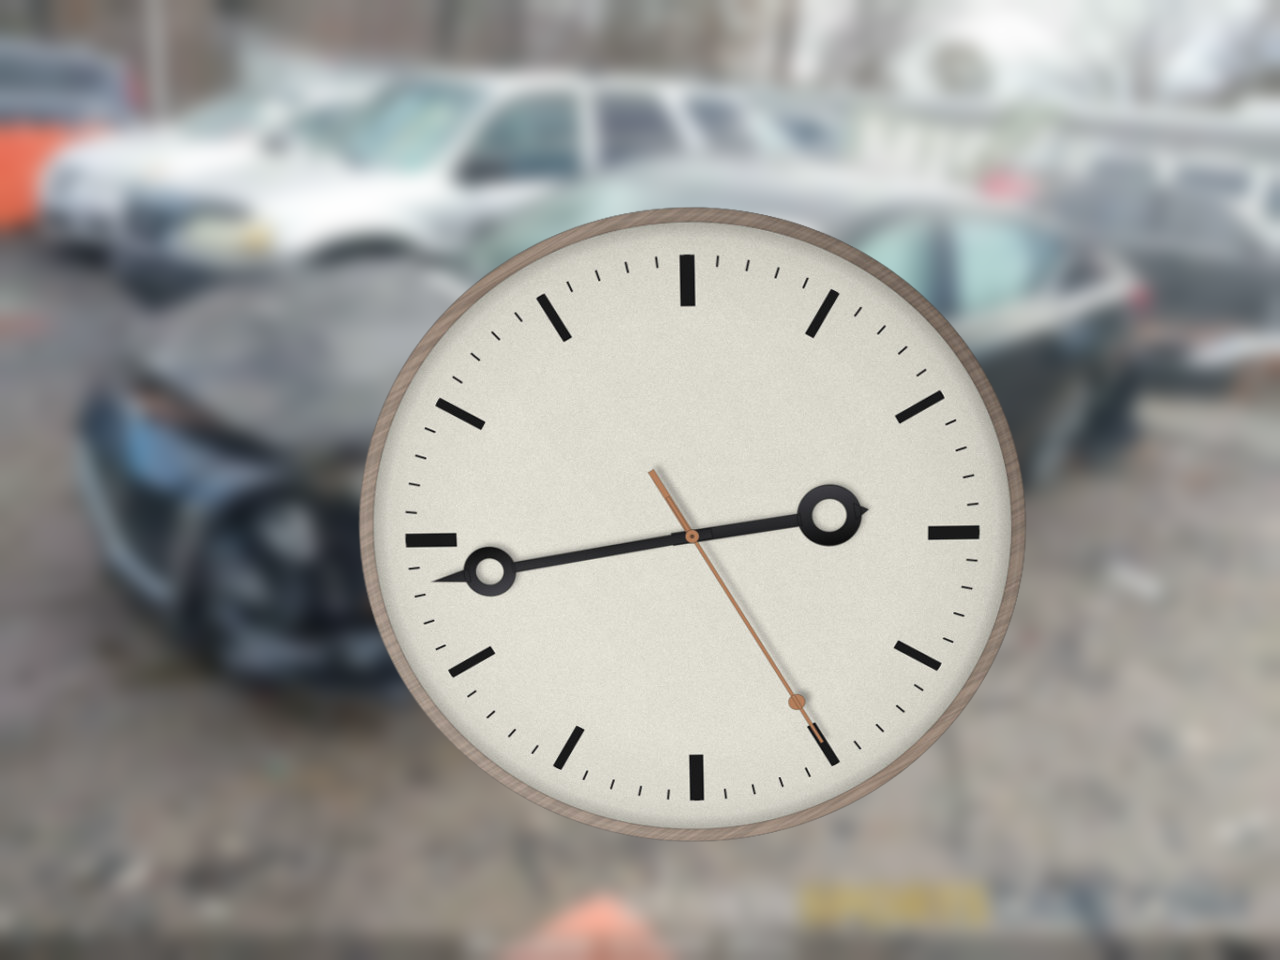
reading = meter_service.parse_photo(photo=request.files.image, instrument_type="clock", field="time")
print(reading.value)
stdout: 2:43:25
